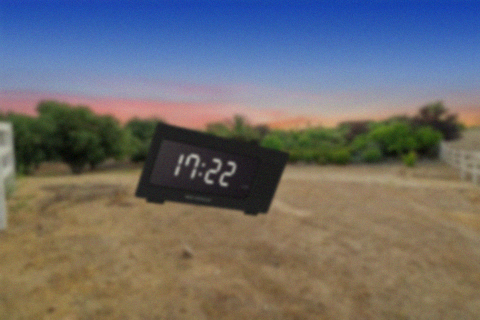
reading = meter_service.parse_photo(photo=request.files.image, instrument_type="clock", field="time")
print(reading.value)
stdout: 17:22
